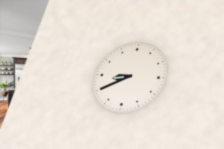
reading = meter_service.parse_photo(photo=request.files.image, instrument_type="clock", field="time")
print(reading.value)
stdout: 8:40
